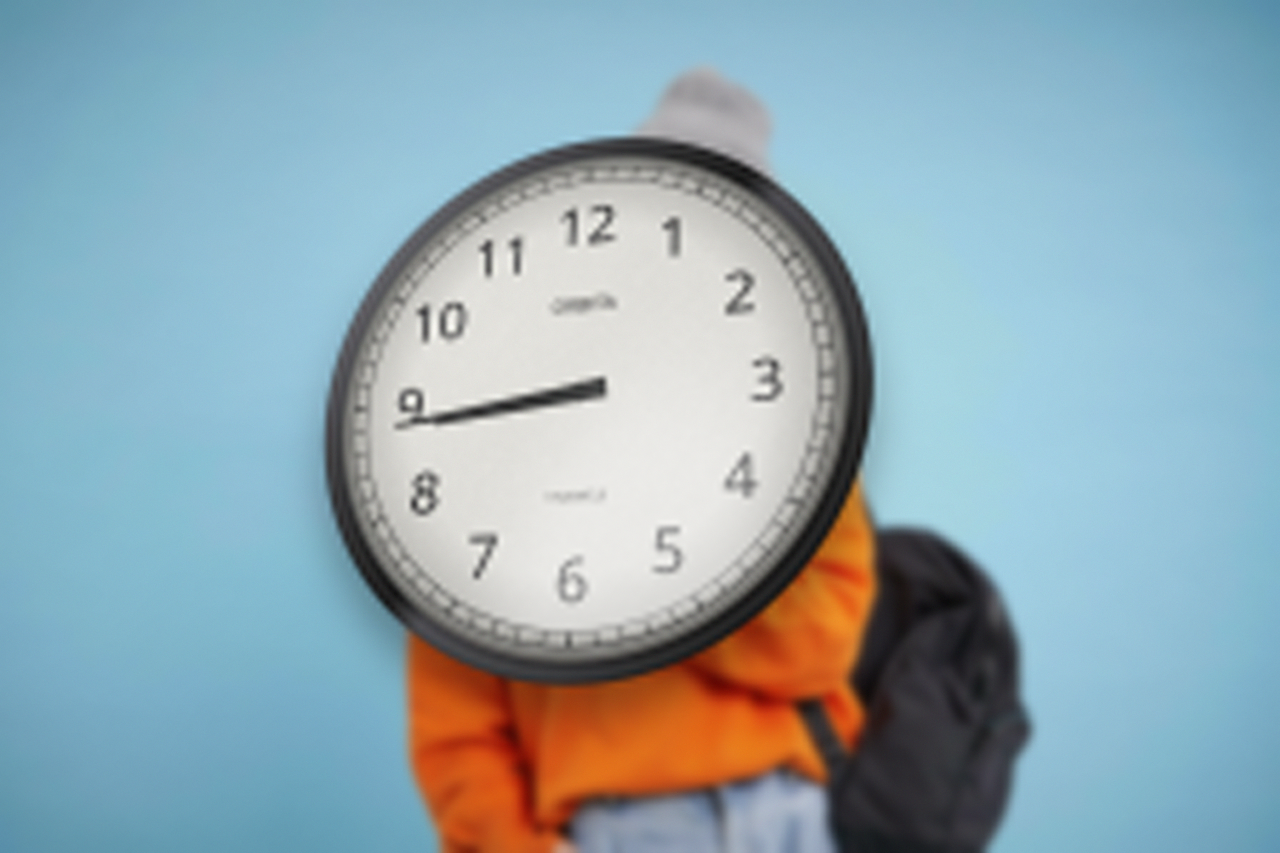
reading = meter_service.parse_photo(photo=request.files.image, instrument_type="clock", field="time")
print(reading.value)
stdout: 8:44
